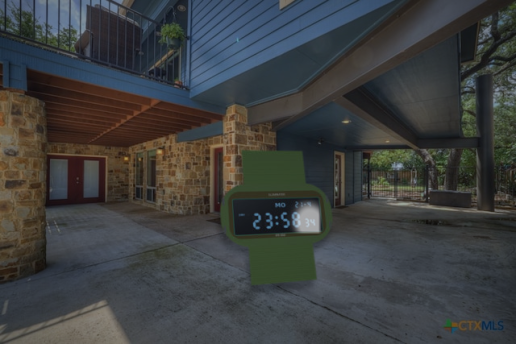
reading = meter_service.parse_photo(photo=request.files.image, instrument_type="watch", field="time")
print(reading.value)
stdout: 23:58:34
